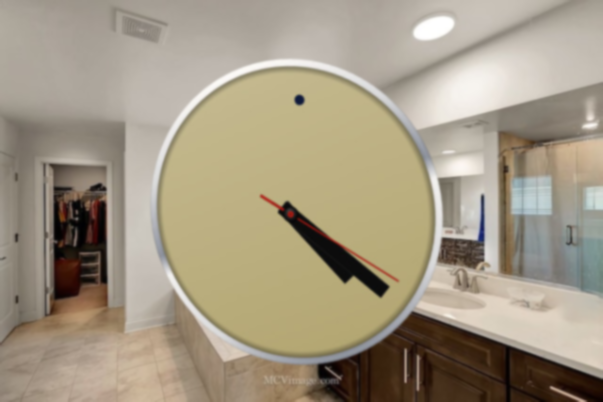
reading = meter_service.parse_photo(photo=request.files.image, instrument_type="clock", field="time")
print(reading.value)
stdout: 4:20:19
